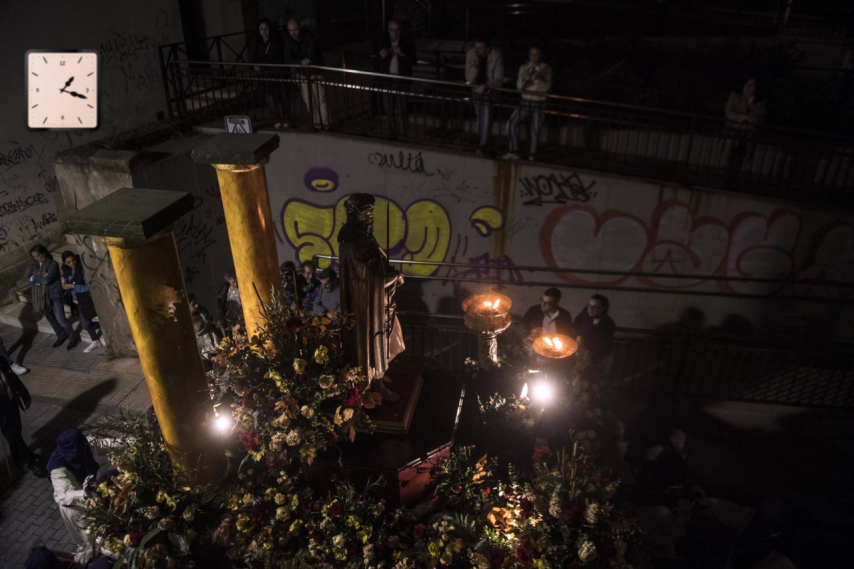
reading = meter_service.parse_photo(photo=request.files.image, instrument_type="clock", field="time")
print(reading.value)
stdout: 1:18
